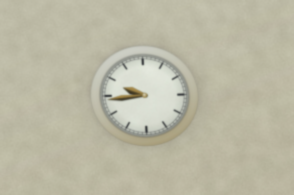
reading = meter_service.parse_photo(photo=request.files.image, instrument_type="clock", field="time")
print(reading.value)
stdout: 9:44
